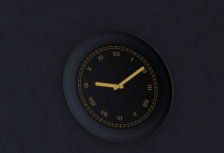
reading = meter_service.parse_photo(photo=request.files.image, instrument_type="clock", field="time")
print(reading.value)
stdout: 9:09
